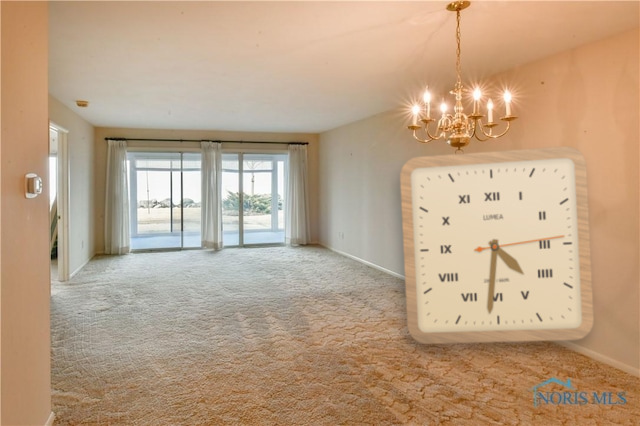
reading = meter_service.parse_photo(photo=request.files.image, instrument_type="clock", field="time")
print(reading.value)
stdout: 4:31:14
